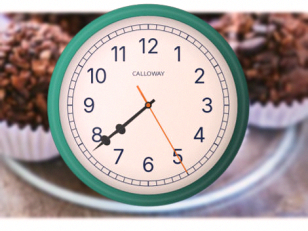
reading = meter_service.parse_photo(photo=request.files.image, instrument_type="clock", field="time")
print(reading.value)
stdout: 7:38:25
